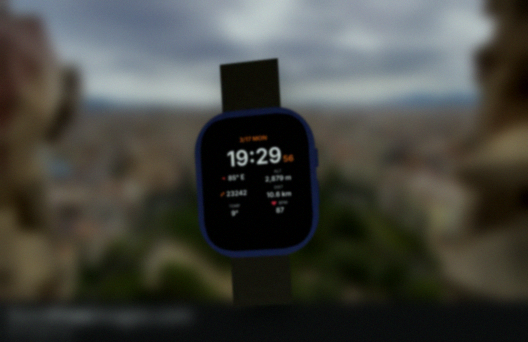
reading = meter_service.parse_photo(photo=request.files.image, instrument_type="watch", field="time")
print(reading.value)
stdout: 19:29
